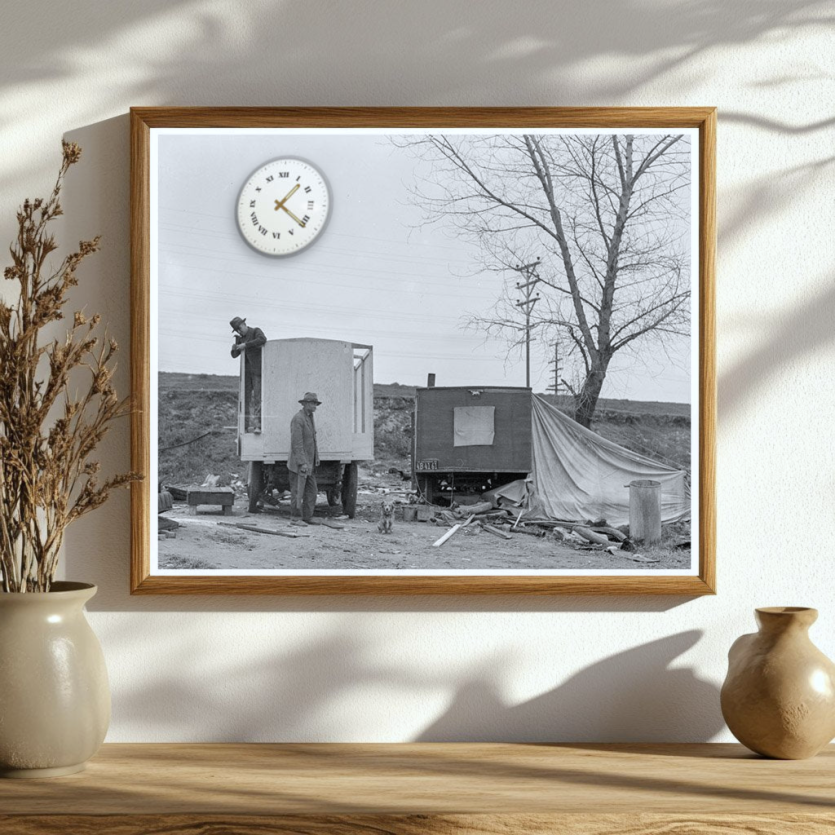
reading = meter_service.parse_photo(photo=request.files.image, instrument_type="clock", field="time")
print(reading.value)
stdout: 1:21
